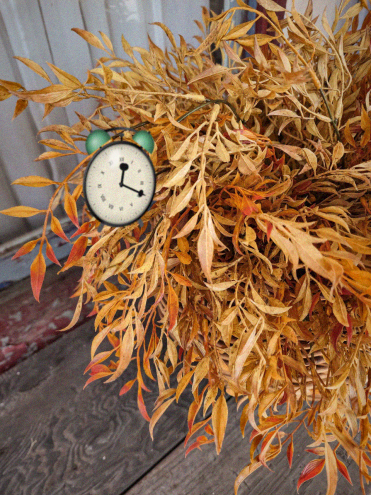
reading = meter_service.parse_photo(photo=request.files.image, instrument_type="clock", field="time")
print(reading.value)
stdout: 12:19
